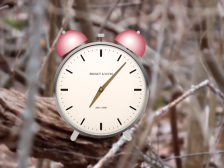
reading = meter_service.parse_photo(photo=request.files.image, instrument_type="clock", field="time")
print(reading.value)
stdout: 7:07
